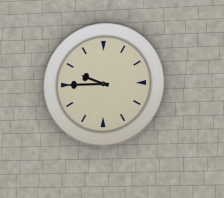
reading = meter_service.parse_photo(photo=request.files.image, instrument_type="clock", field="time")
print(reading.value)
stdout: 9:45
